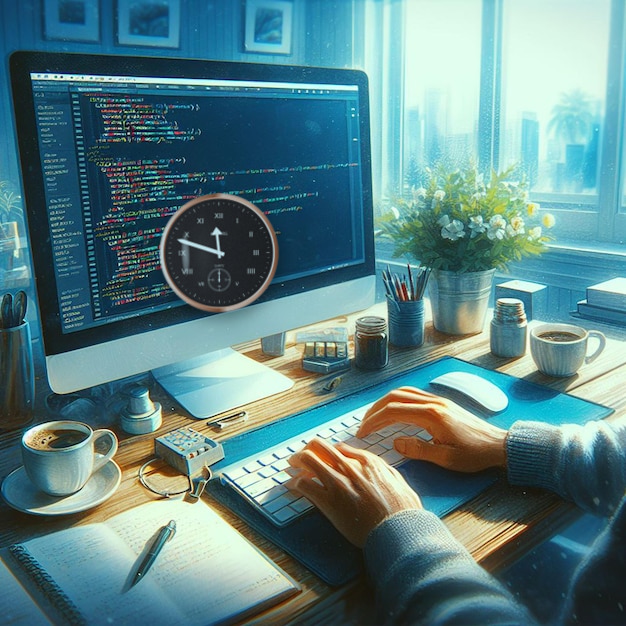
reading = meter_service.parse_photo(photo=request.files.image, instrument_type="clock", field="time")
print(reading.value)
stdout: 11:48
